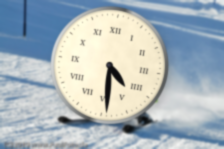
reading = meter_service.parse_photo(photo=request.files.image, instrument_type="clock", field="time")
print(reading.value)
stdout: 4:29
